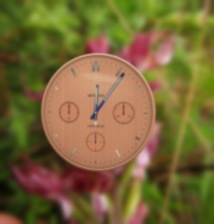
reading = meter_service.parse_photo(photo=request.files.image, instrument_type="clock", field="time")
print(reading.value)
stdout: 12:06
